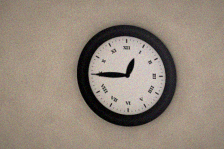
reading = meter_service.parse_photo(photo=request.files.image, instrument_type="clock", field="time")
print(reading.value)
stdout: 12:45
